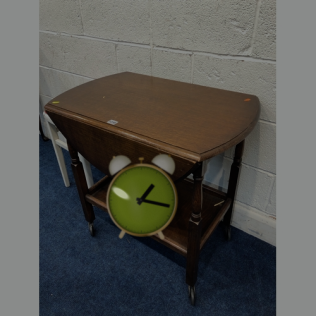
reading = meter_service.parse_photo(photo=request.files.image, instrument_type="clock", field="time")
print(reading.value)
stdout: 1:17
